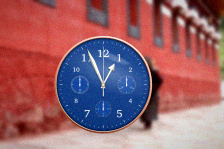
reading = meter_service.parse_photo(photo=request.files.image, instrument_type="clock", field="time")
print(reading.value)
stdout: 12:56
